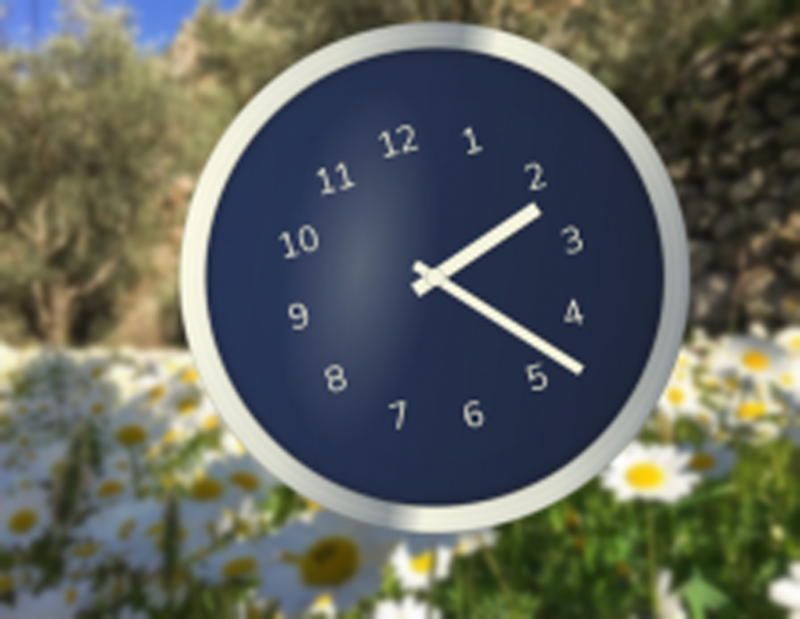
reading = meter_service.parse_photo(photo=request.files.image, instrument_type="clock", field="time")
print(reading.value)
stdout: 2:23
